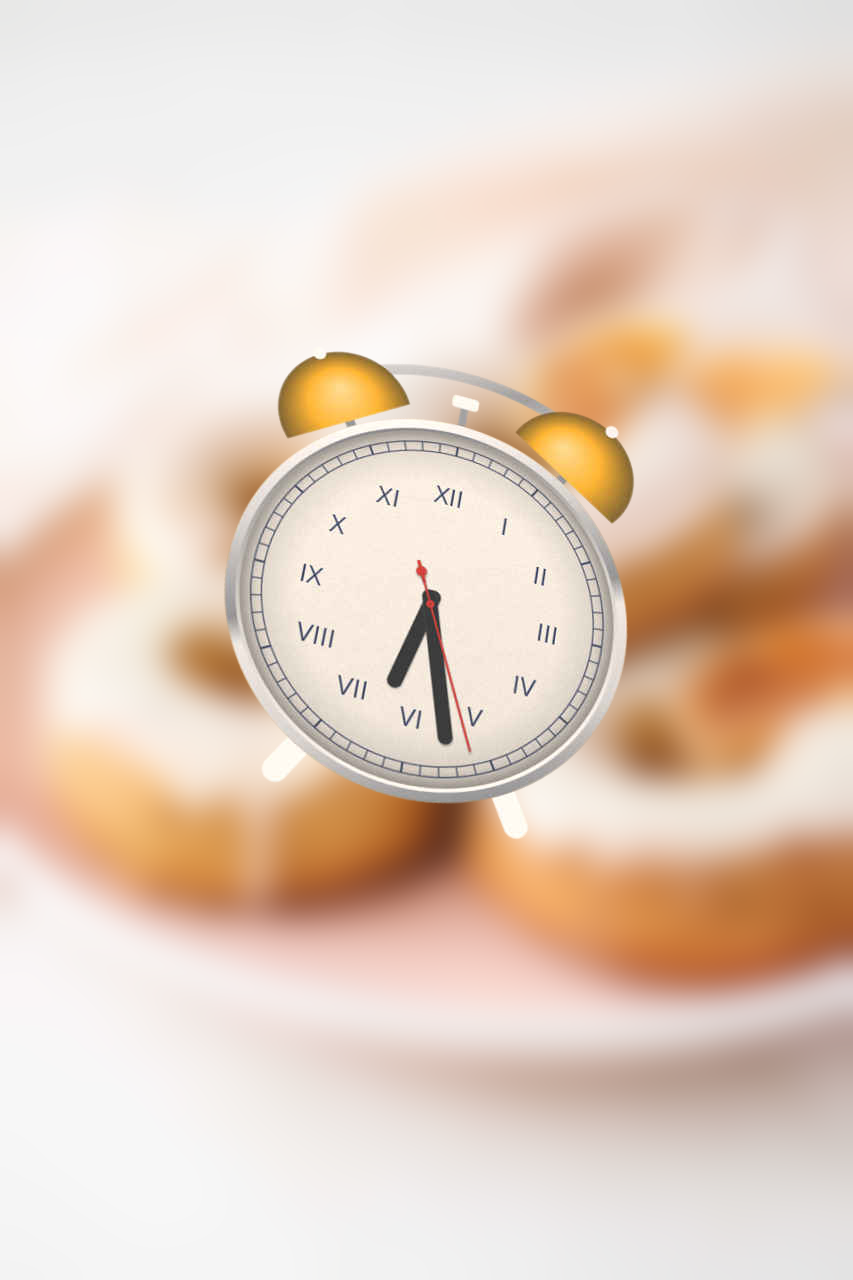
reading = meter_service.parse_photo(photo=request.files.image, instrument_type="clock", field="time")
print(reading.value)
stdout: 6:27:26
